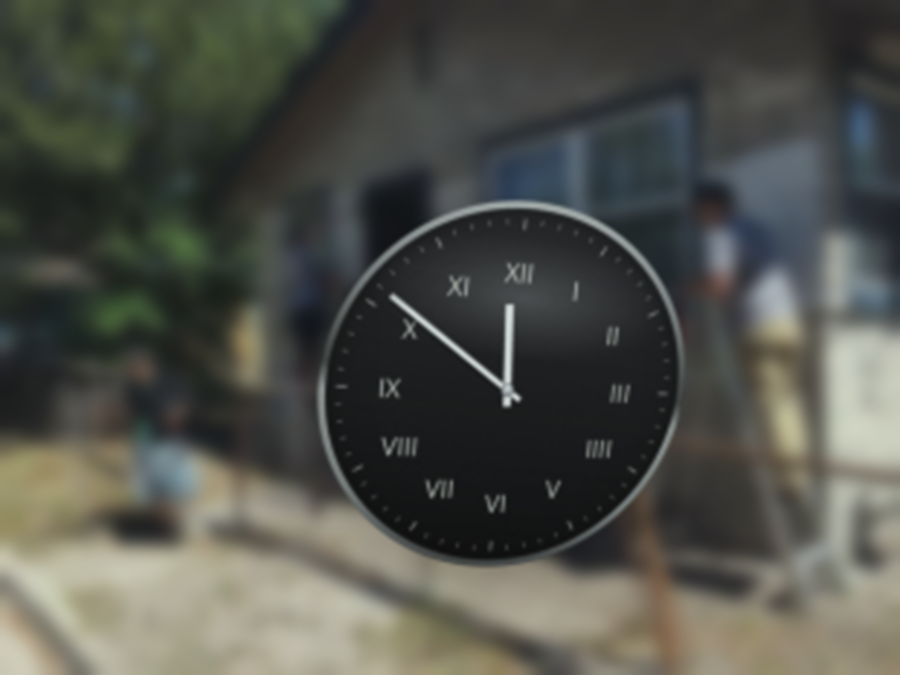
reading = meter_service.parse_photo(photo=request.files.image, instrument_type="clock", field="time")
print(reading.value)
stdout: 11:51
